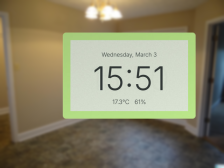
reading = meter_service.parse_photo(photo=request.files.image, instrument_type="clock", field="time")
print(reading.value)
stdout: 15:51
